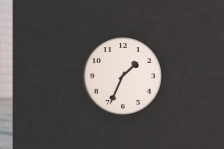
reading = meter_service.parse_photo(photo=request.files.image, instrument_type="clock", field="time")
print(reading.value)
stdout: 1:34
